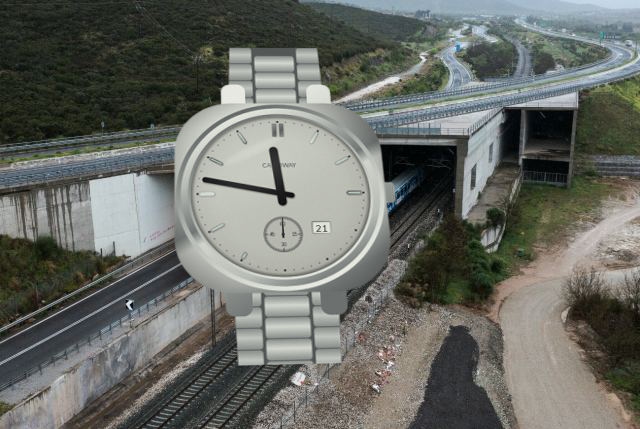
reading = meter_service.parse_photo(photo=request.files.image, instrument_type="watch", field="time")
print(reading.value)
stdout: 11:47
